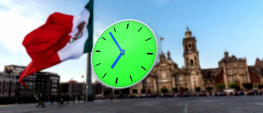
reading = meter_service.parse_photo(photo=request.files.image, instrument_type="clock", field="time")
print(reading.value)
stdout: 6:53
